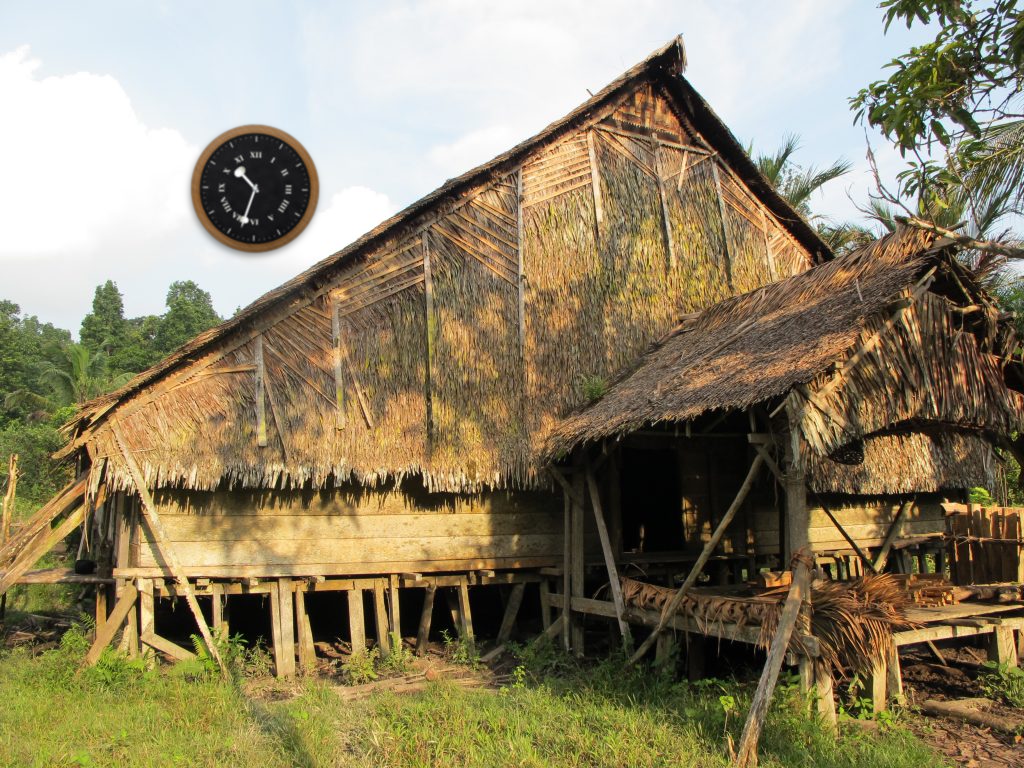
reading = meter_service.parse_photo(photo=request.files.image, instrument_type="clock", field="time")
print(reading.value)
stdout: 10:33
